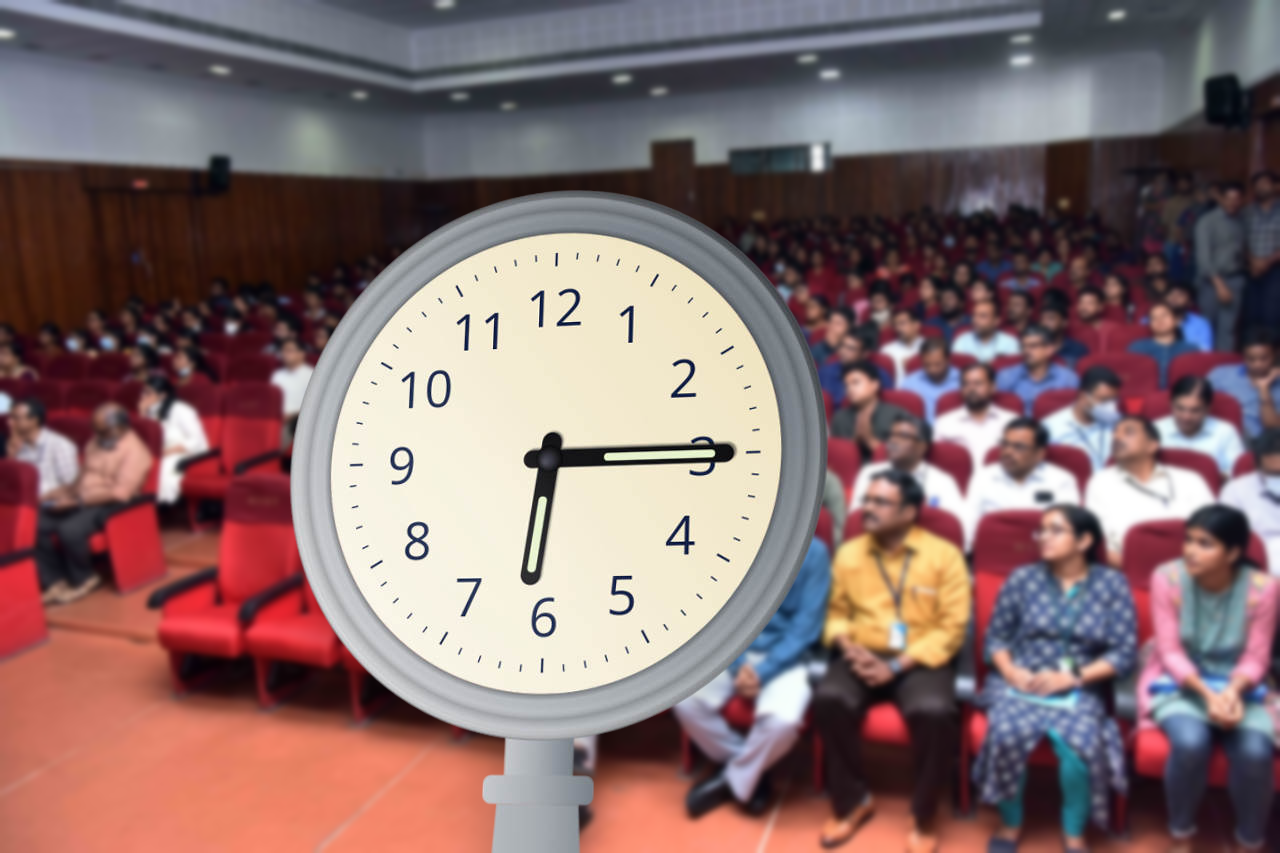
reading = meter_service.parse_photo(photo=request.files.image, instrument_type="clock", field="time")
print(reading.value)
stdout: 6:15
